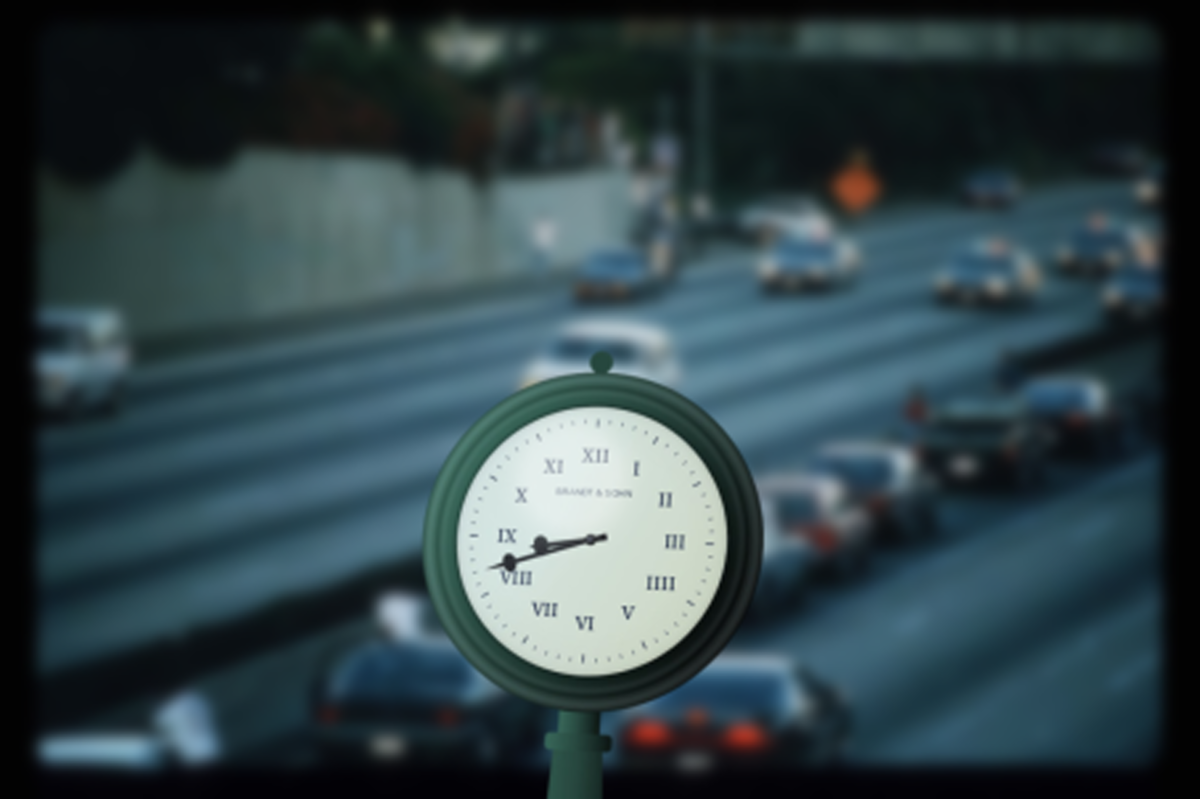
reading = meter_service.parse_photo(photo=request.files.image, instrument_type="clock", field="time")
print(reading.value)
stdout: 8:42
